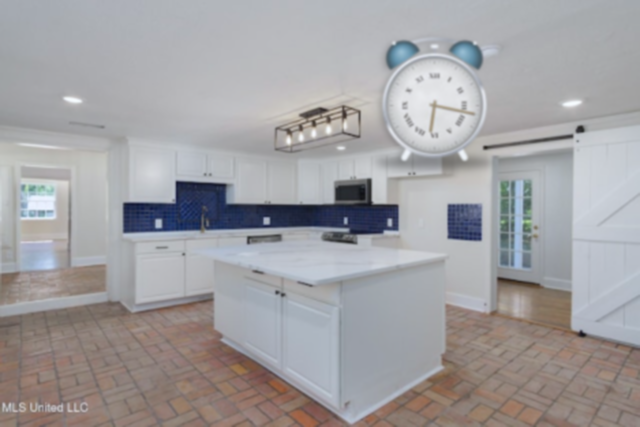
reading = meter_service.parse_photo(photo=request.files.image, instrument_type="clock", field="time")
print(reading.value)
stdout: 6:17
